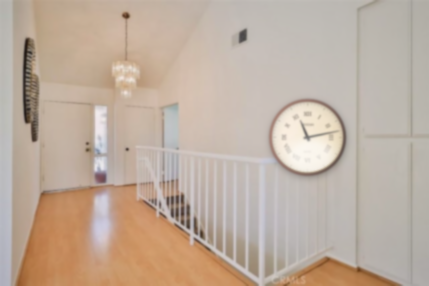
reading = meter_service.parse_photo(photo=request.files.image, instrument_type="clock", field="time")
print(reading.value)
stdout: 11:13
